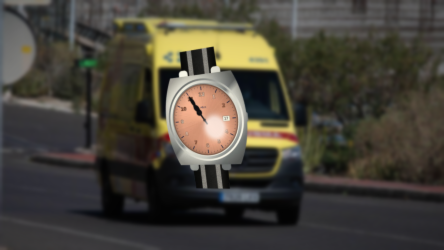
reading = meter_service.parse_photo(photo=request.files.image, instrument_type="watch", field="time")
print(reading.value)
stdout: 10:55
